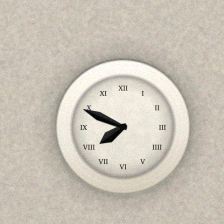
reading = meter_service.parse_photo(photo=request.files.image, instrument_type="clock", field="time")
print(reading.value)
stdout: 7:49
